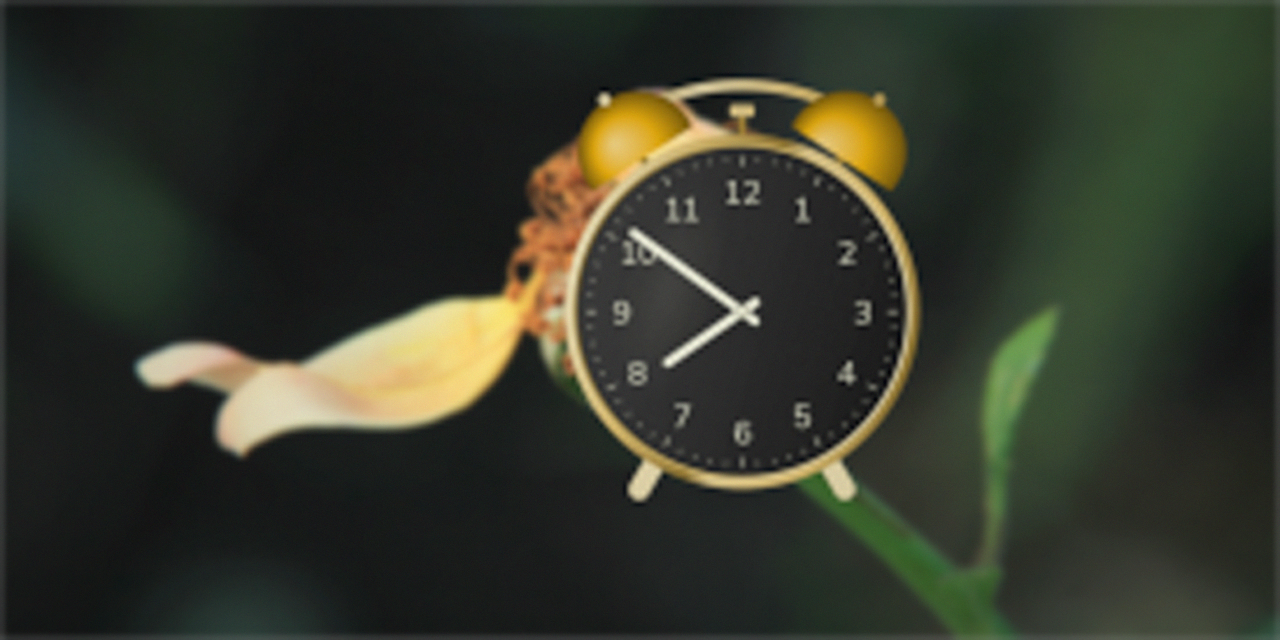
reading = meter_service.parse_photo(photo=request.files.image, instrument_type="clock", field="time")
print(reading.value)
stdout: 7:51
